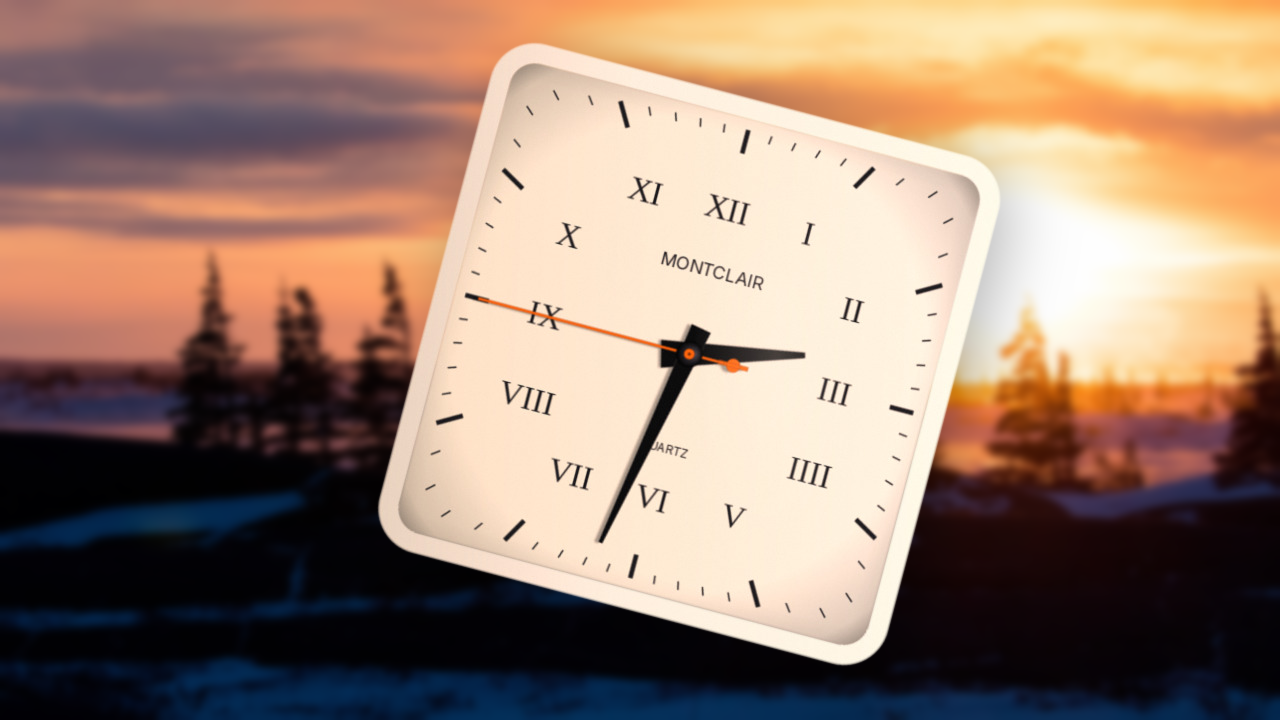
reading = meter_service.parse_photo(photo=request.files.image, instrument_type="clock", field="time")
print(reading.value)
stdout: 2:31:45
